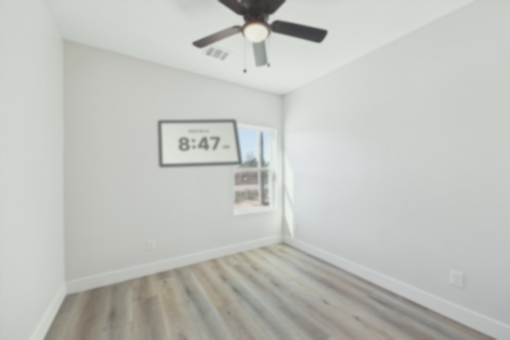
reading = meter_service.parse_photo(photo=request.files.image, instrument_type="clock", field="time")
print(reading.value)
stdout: 8:47
